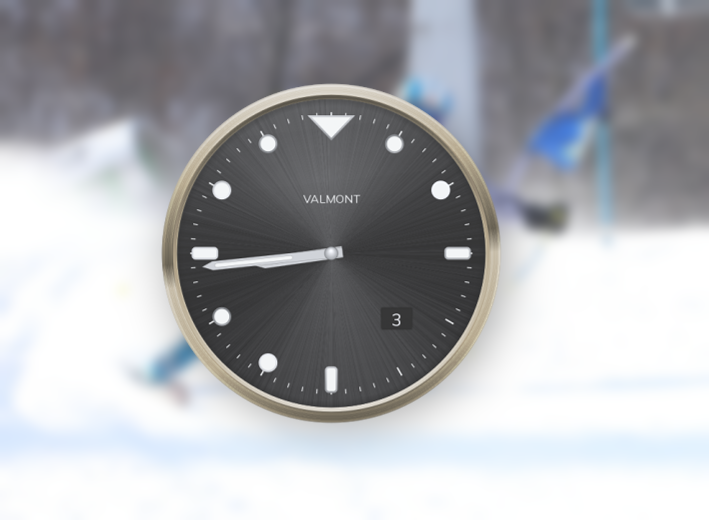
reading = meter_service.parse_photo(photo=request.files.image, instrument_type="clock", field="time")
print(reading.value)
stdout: 8:44
